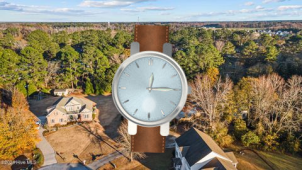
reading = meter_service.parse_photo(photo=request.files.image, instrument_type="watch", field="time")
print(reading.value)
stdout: 12:15
